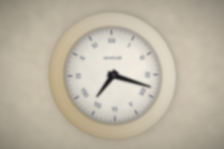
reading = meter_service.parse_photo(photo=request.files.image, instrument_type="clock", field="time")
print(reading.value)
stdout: 7:18
